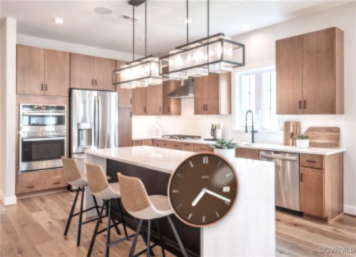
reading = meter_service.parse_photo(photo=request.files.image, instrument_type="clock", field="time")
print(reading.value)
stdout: 7:19
